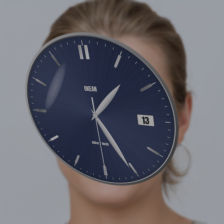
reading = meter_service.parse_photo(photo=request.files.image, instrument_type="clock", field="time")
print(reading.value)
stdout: 1:25:30
